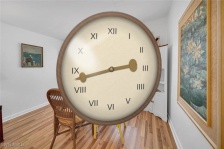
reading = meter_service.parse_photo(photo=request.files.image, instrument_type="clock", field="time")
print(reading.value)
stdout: 2:43
